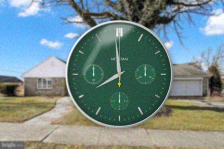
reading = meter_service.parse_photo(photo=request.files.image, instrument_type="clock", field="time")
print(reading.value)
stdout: 7:59
